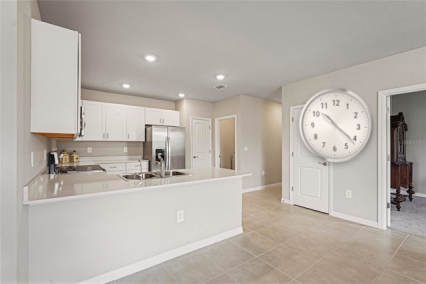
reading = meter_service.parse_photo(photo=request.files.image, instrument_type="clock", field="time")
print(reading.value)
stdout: 10:22
